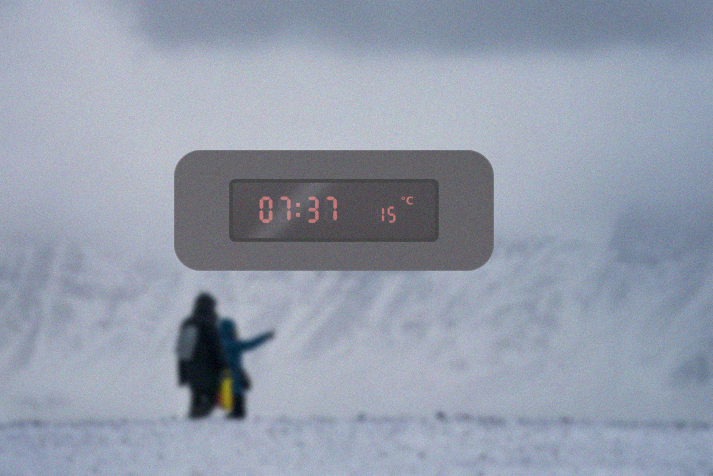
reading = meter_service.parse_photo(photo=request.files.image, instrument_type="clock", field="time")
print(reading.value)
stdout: 7:37
